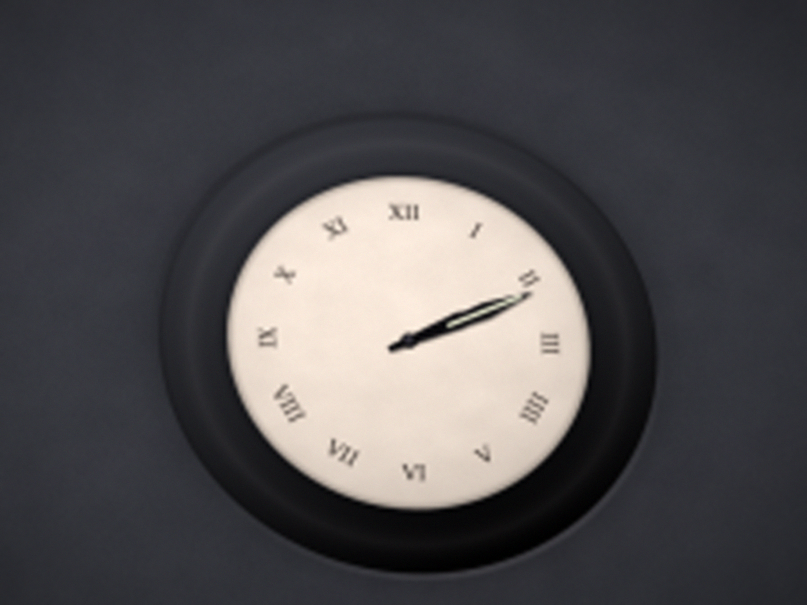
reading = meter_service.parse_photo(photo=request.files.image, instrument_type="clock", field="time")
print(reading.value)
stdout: 2:11
